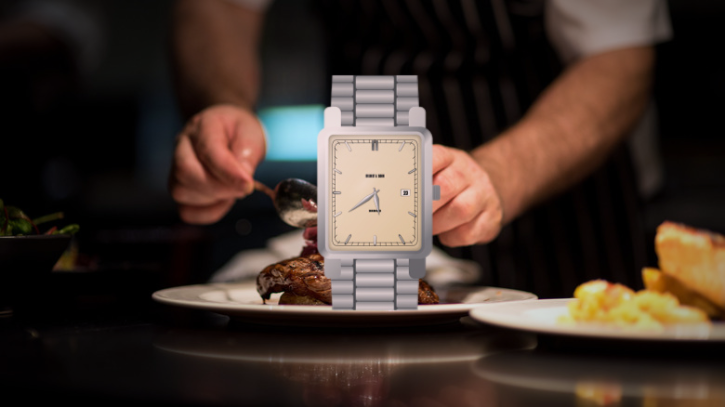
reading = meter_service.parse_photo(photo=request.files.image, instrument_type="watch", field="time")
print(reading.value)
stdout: 5:39
